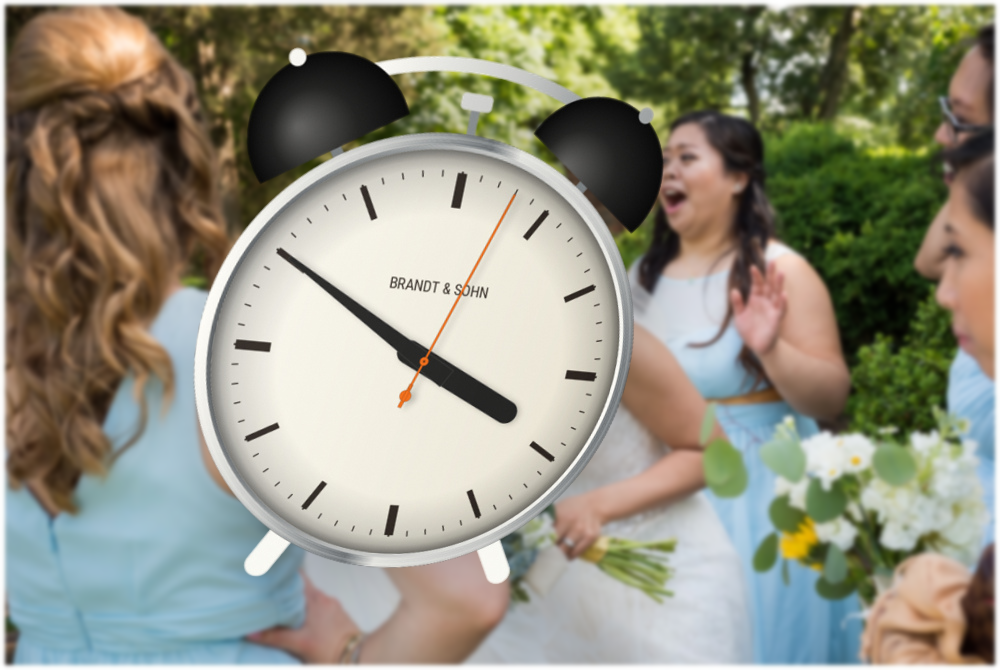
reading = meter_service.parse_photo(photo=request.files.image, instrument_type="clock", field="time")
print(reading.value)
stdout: 3:50:03
